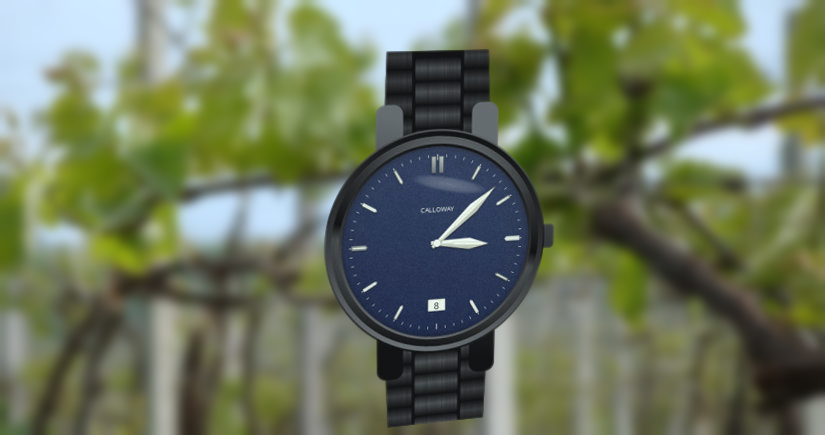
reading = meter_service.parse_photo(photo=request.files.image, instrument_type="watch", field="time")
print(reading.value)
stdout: 3:08
